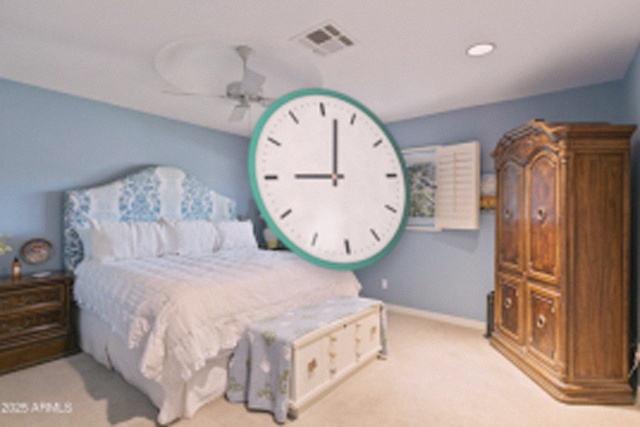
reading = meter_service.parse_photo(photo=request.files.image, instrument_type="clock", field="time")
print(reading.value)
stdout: 9:02
